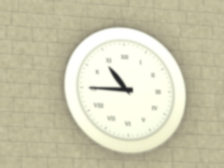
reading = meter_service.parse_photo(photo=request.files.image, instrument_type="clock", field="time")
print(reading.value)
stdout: 10:45
